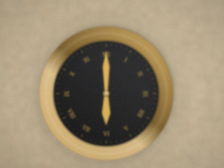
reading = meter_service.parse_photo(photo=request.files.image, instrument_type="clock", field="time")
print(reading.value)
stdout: 6:00
